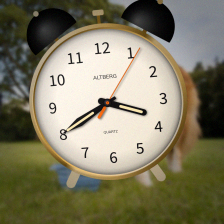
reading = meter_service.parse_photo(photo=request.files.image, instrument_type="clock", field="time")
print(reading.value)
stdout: 3:40:06
